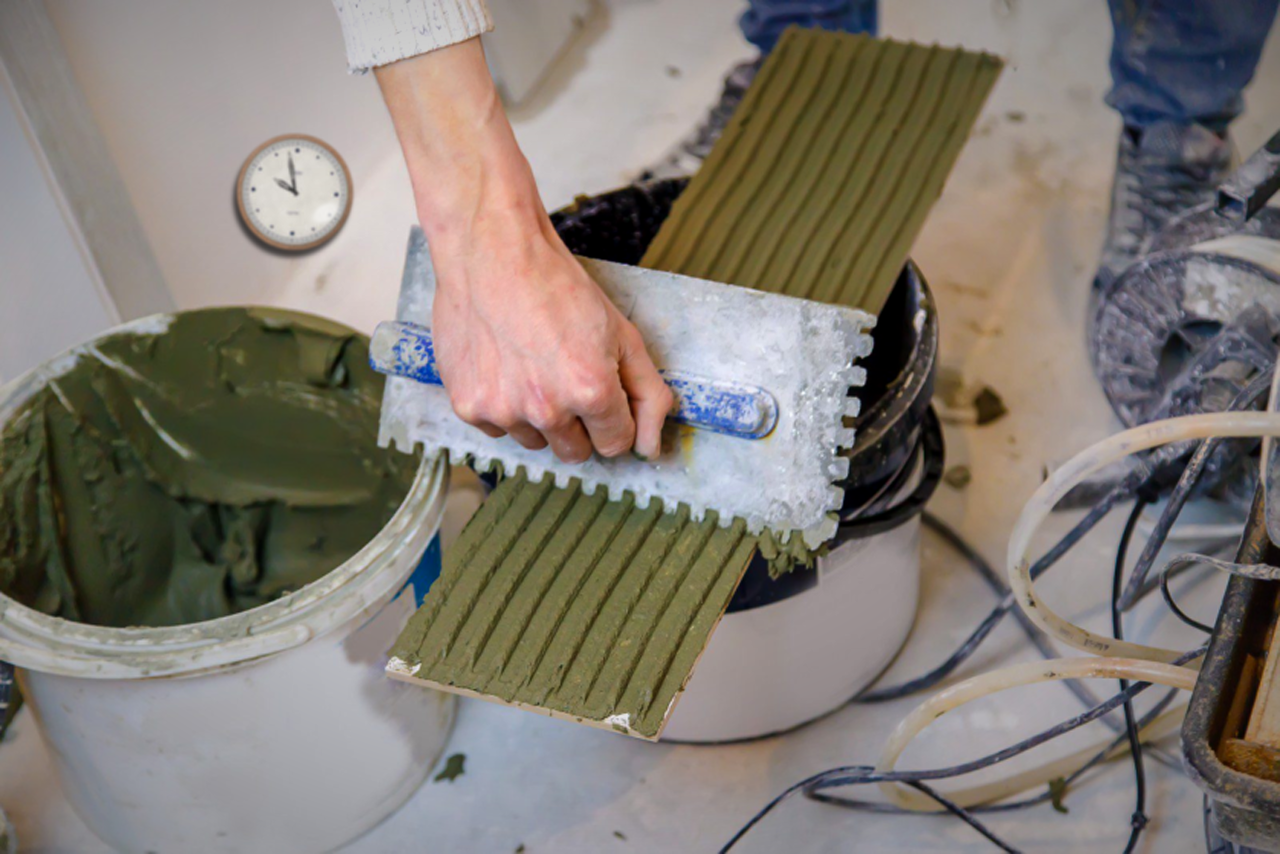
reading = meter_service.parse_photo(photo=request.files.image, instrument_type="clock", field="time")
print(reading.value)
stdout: 9:58
